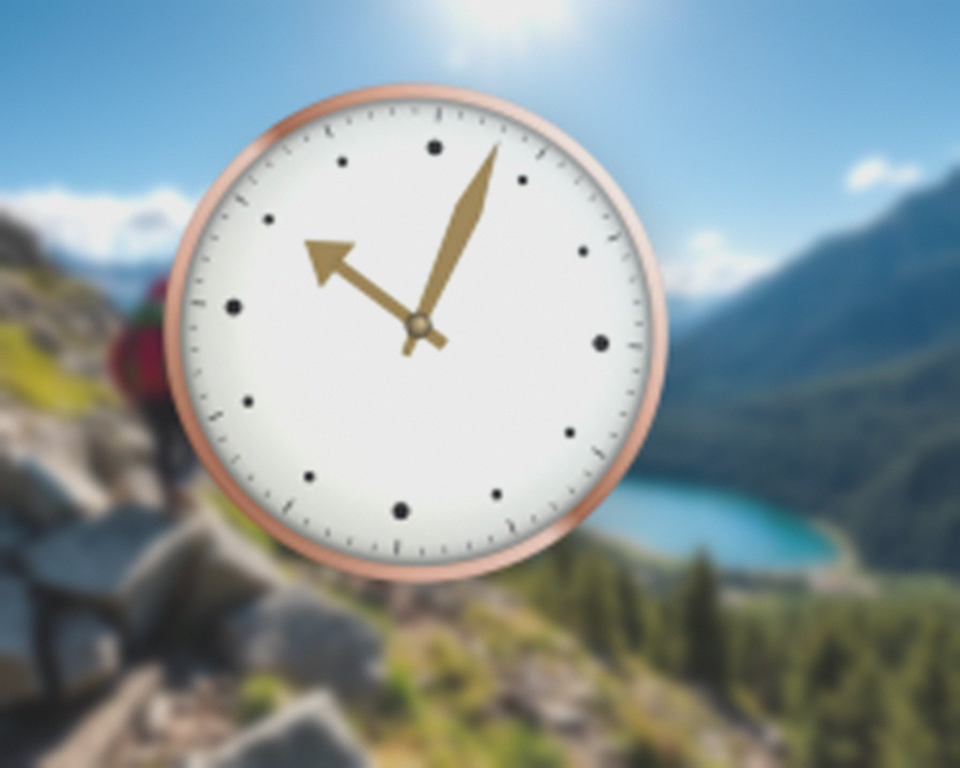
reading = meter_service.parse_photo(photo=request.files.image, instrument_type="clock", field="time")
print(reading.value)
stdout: 10:03
